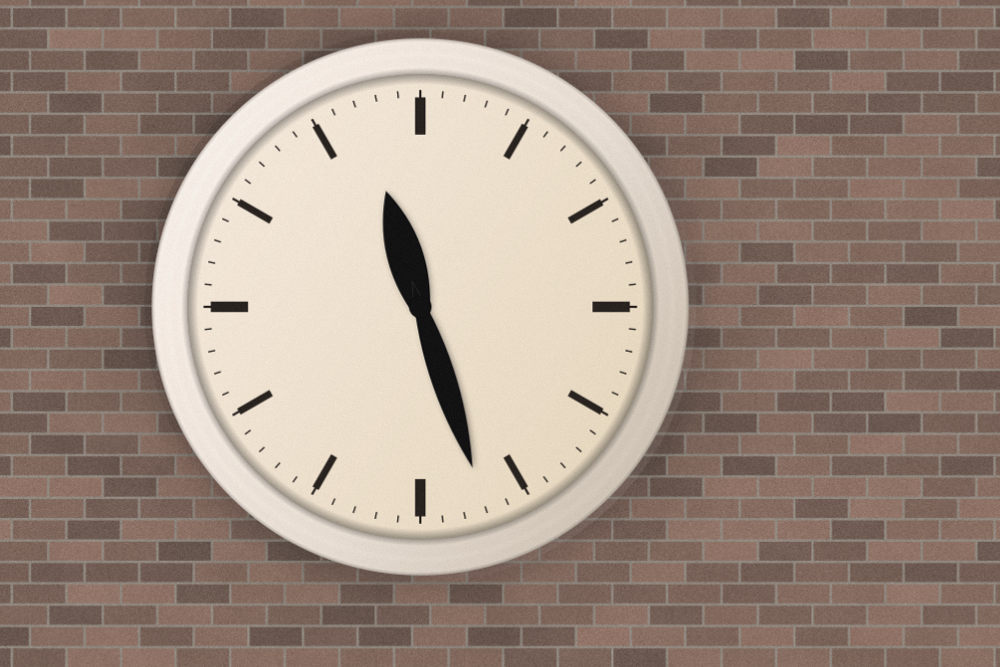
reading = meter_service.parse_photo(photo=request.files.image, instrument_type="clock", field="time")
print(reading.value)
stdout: 11:27
